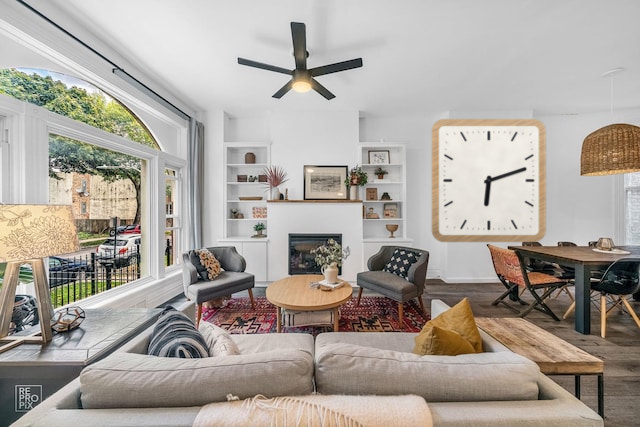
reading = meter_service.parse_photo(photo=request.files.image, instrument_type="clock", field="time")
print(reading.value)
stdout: 6:12
